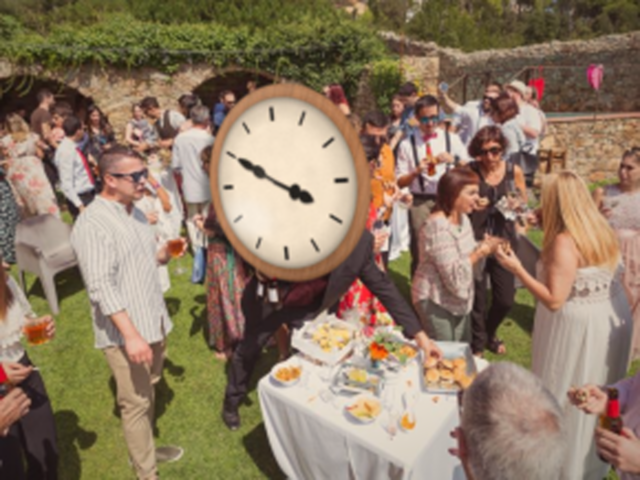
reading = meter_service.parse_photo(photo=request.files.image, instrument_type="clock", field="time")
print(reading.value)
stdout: 3:50
